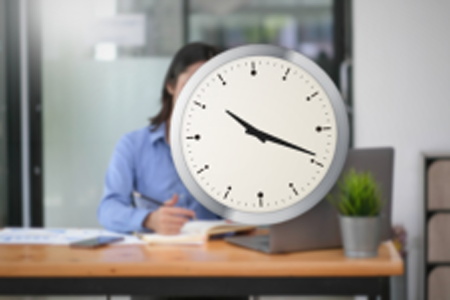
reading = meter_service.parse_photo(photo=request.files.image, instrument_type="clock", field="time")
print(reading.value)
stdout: 10:19
